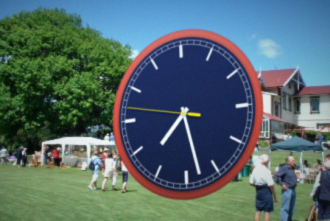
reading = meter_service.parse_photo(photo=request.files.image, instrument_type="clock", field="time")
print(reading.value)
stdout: 7:27:47
